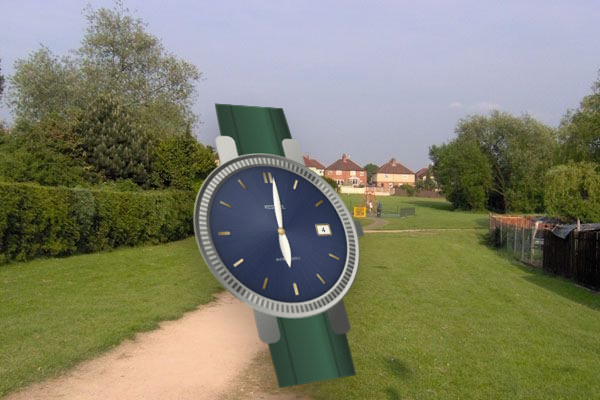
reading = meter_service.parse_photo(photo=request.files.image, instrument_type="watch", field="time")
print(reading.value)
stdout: 6:01
